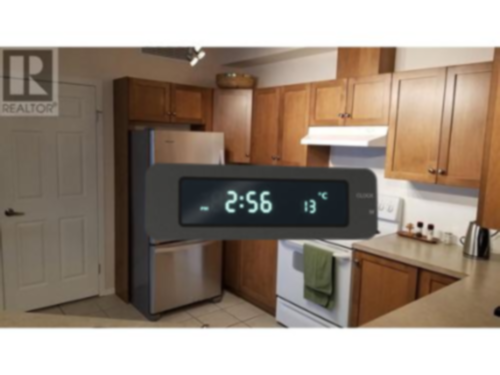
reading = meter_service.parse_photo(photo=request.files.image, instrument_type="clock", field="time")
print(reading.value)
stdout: 2:56
